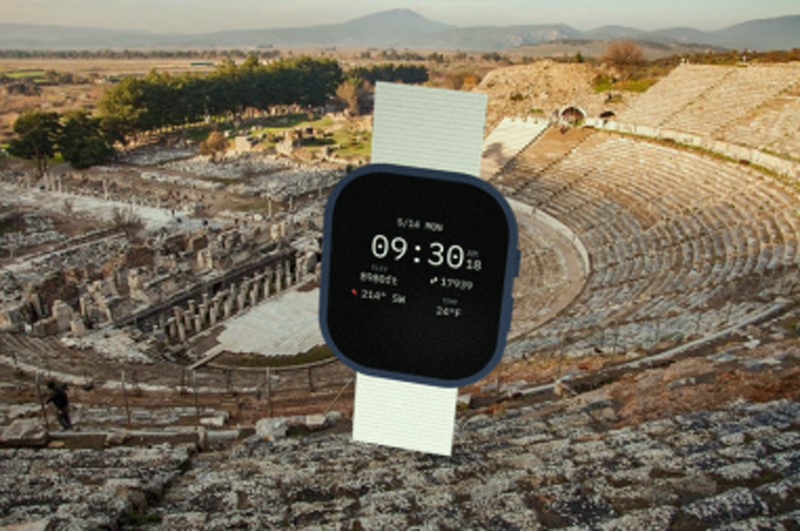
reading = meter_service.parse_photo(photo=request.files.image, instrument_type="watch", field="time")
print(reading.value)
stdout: 9:30
